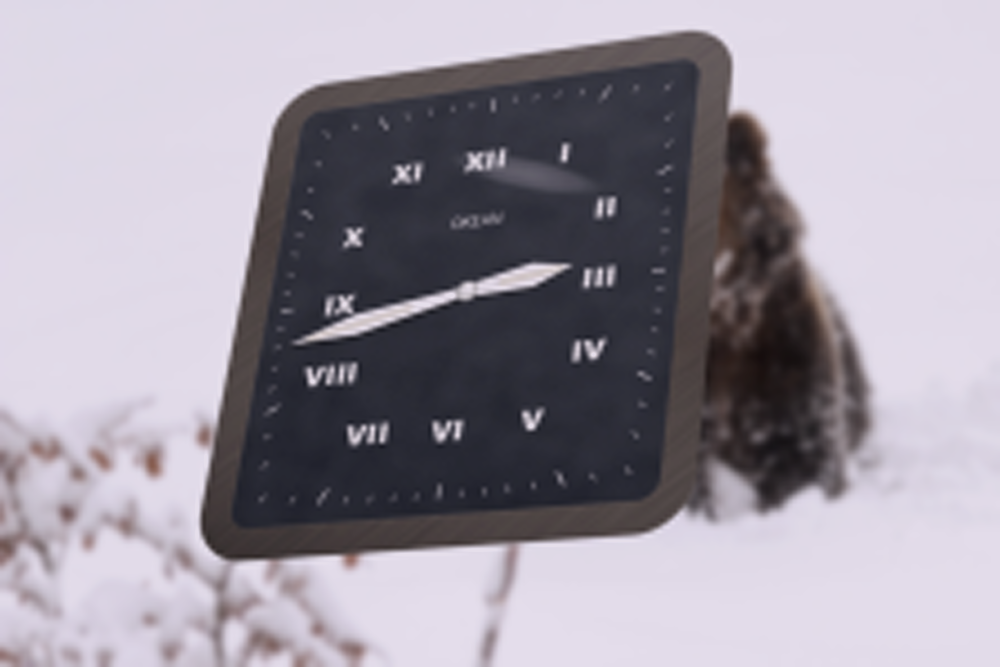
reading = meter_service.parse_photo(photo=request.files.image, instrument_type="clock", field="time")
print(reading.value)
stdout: 2:43
